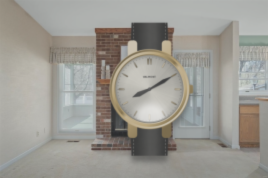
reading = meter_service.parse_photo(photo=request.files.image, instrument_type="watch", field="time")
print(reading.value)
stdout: 8:10
